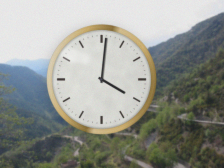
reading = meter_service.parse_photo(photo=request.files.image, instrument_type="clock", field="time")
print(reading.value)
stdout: 4:01
